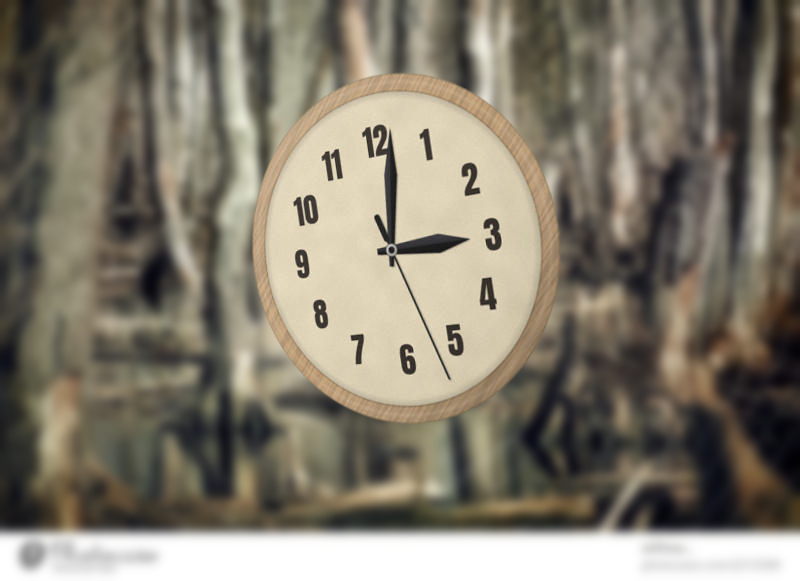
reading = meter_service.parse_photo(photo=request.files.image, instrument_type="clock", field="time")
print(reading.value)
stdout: 3:01:27
